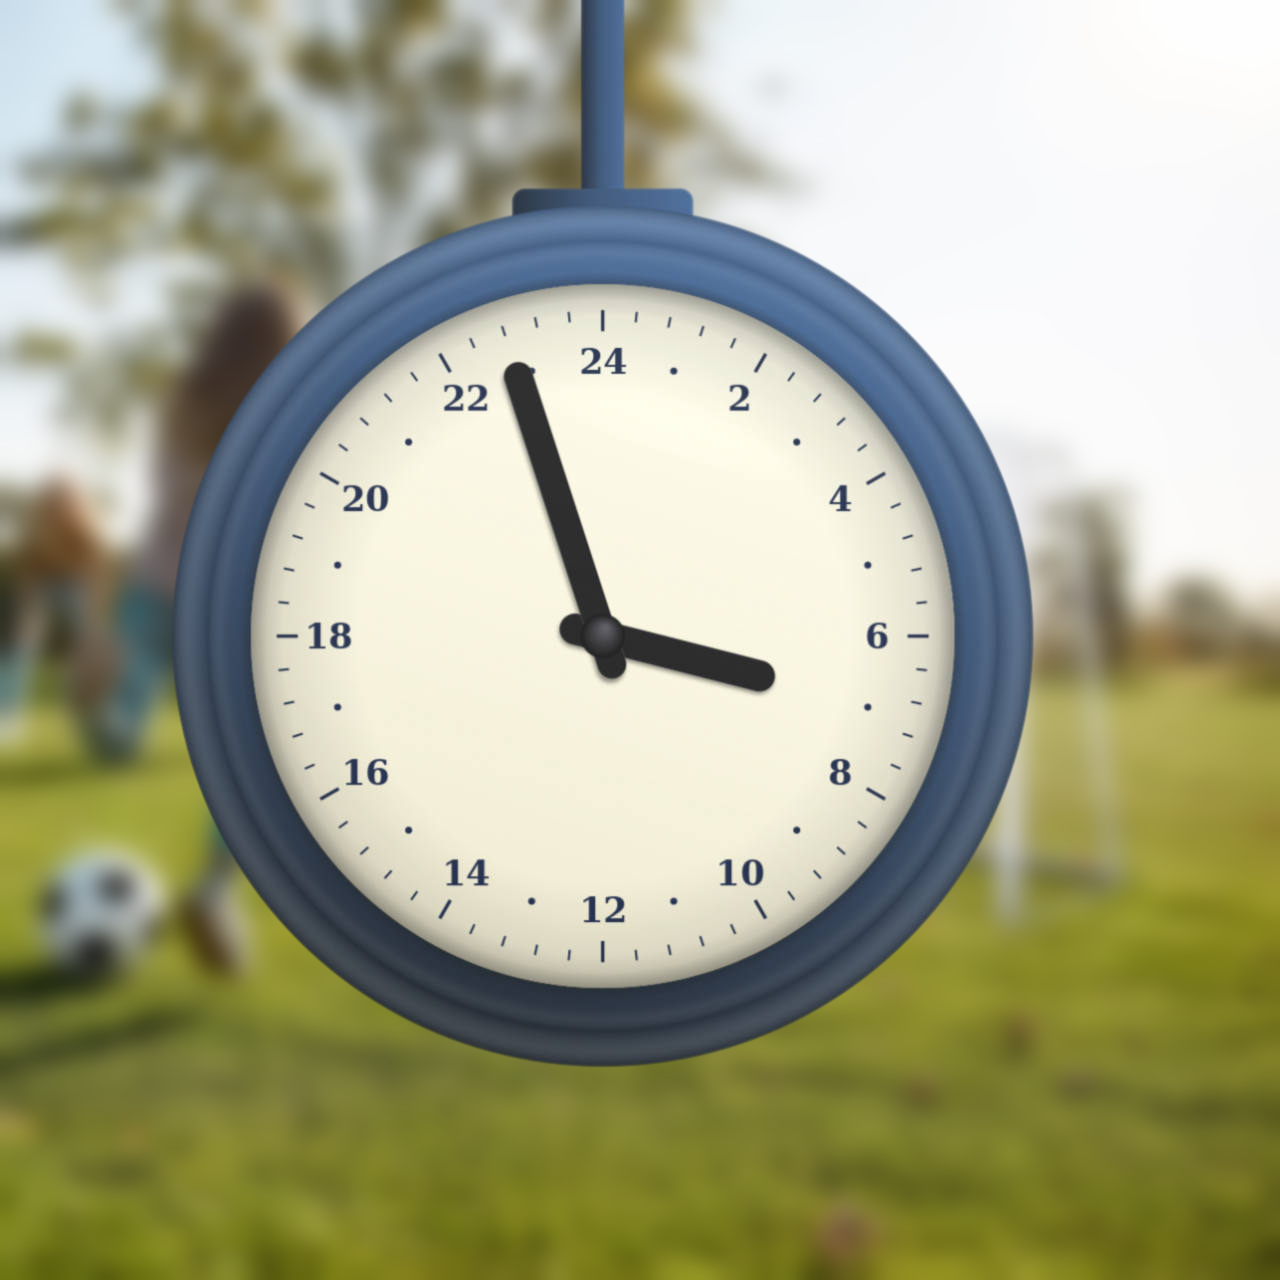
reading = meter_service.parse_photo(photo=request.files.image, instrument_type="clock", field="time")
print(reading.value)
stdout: 6:57
